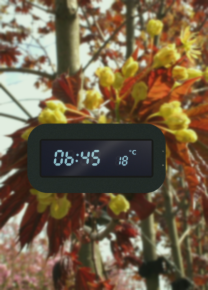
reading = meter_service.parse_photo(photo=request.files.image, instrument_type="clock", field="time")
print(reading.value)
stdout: 6:45
